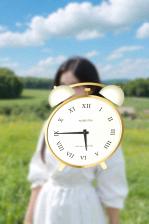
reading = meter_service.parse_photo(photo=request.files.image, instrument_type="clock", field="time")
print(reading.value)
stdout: 5:45
